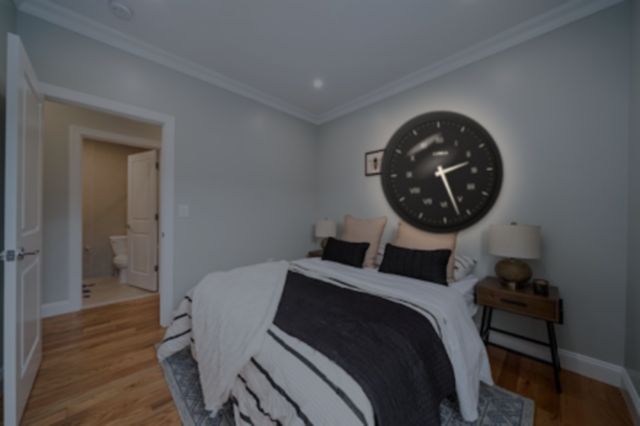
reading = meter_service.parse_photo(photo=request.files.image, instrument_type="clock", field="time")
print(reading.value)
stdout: 2:27
